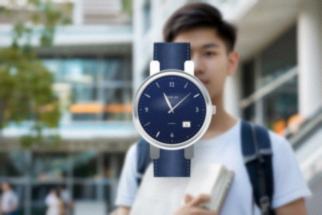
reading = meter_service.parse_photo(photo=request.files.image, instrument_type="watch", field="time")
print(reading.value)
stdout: 11:08
